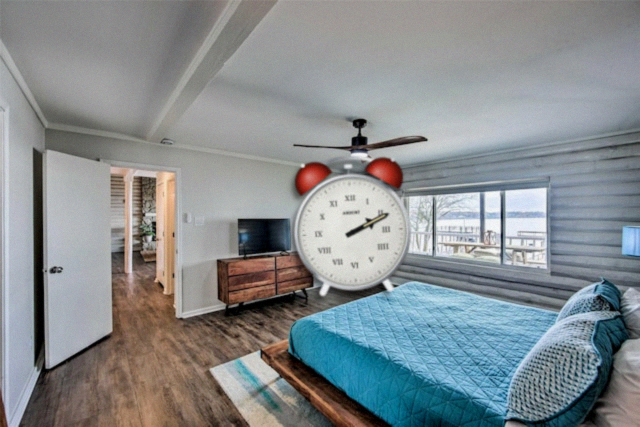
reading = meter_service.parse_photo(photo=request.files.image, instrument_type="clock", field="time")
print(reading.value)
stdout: 2:11
